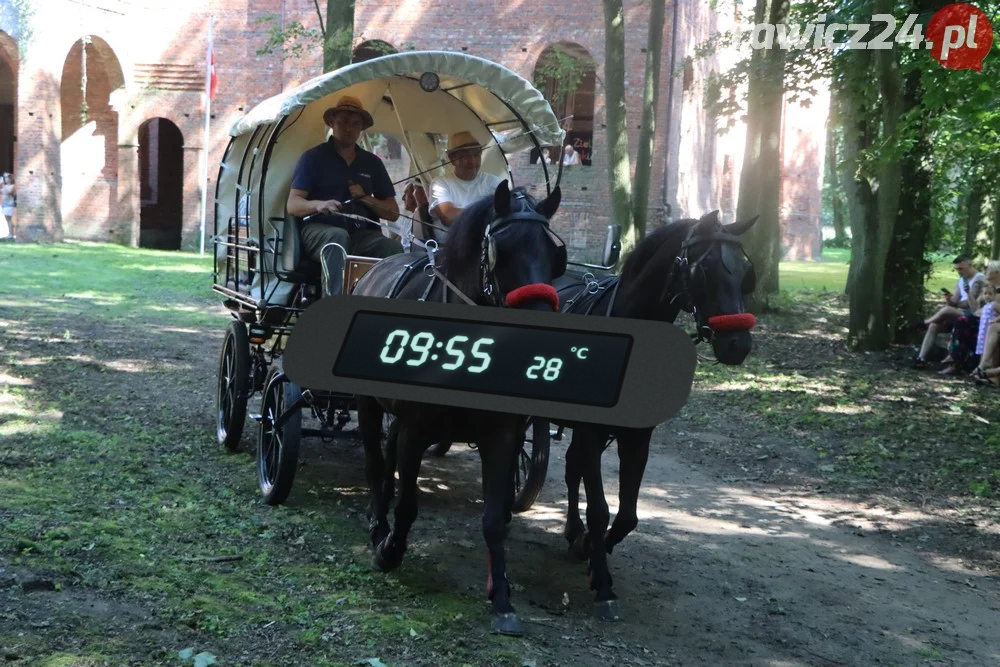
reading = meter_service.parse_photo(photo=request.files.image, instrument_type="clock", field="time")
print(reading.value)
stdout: 9:55
